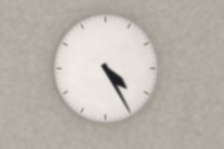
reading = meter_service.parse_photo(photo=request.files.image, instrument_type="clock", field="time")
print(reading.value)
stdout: 4:25
